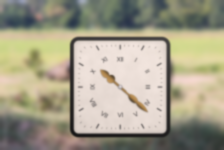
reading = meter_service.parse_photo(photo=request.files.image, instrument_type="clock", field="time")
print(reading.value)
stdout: 10:22
